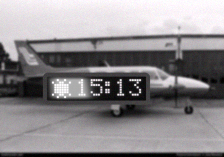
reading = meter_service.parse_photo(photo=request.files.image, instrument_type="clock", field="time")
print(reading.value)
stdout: 15:13
